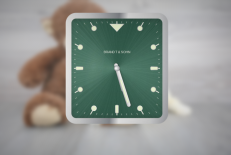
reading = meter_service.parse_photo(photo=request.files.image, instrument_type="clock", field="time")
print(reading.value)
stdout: 5:27
